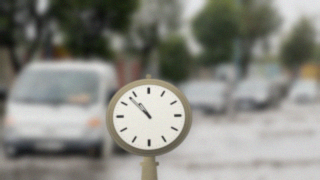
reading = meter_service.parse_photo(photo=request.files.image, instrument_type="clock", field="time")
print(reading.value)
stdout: 10:53
